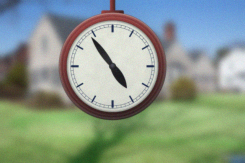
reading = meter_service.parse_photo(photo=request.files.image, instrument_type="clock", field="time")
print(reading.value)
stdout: 4:54
